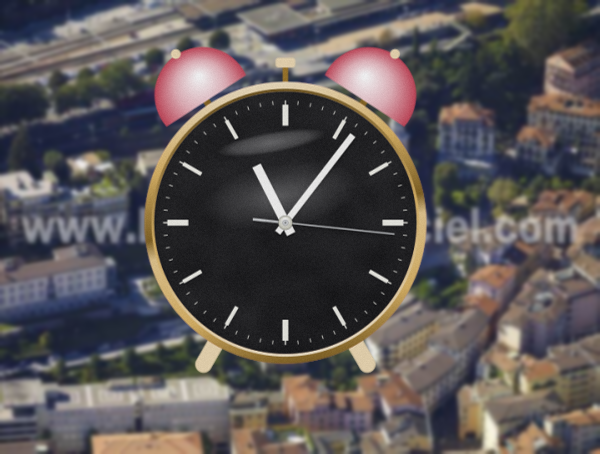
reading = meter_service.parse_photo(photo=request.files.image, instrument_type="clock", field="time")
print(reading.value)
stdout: 11:06:16
